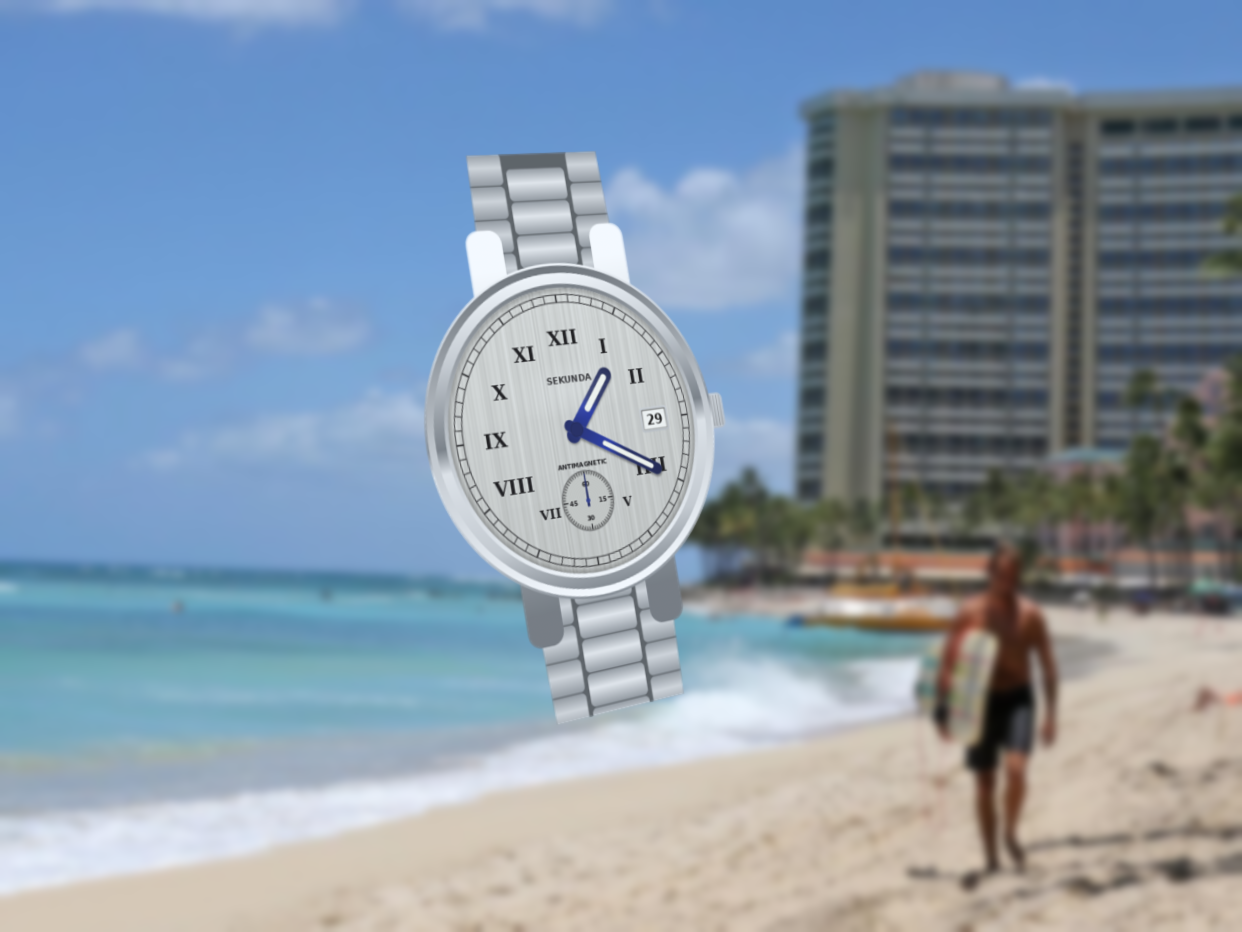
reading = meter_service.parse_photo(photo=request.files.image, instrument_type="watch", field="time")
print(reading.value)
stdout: 1:20
